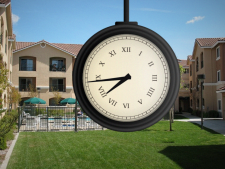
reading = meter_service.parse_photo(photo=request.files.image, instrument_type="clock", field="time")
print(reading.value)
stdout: 7:44
